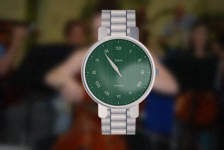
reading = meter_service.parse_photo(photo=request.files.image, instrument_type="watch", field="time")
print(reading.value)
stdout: 10:54
